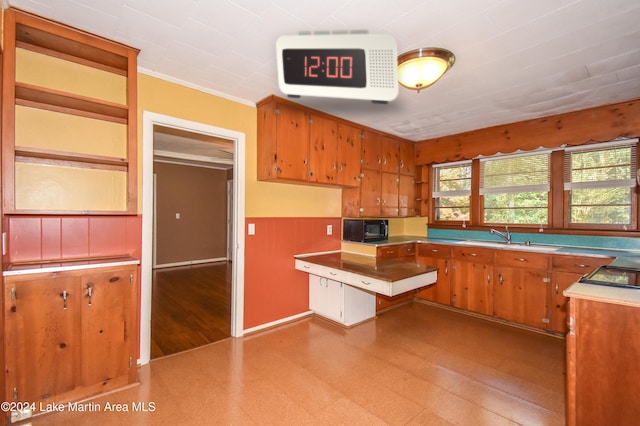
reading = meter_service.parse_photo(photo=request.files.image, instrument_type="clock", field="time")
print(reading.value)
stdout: 12:00
